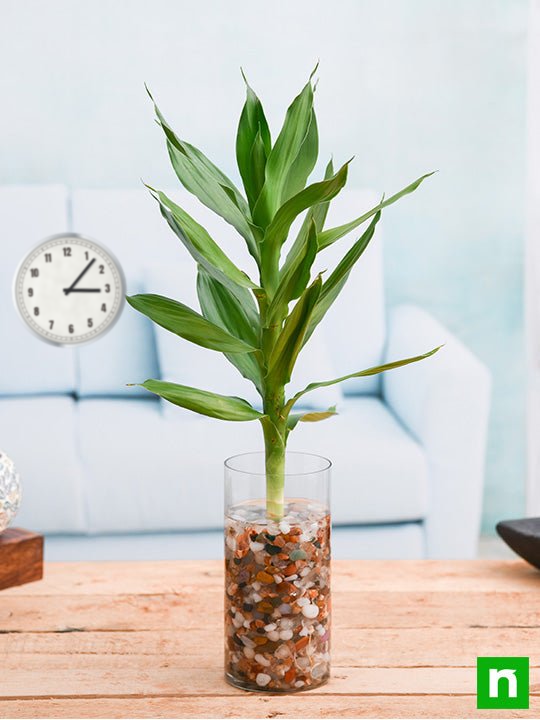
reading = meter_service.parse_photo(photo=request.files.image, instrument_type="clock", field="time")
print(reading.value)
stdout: 3:07
